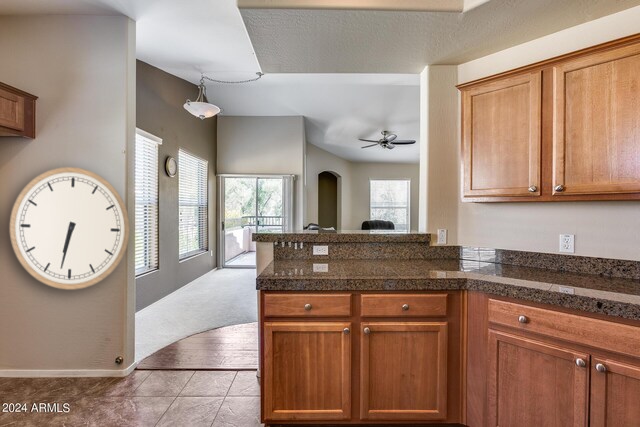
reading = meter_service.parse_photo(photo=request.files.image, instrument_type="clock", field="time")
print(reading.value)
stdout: 6:32
